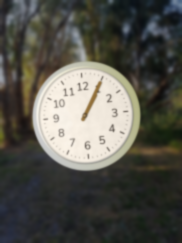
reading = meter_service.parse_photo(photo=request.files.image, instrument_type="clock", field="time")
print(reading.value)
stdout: 1:05
